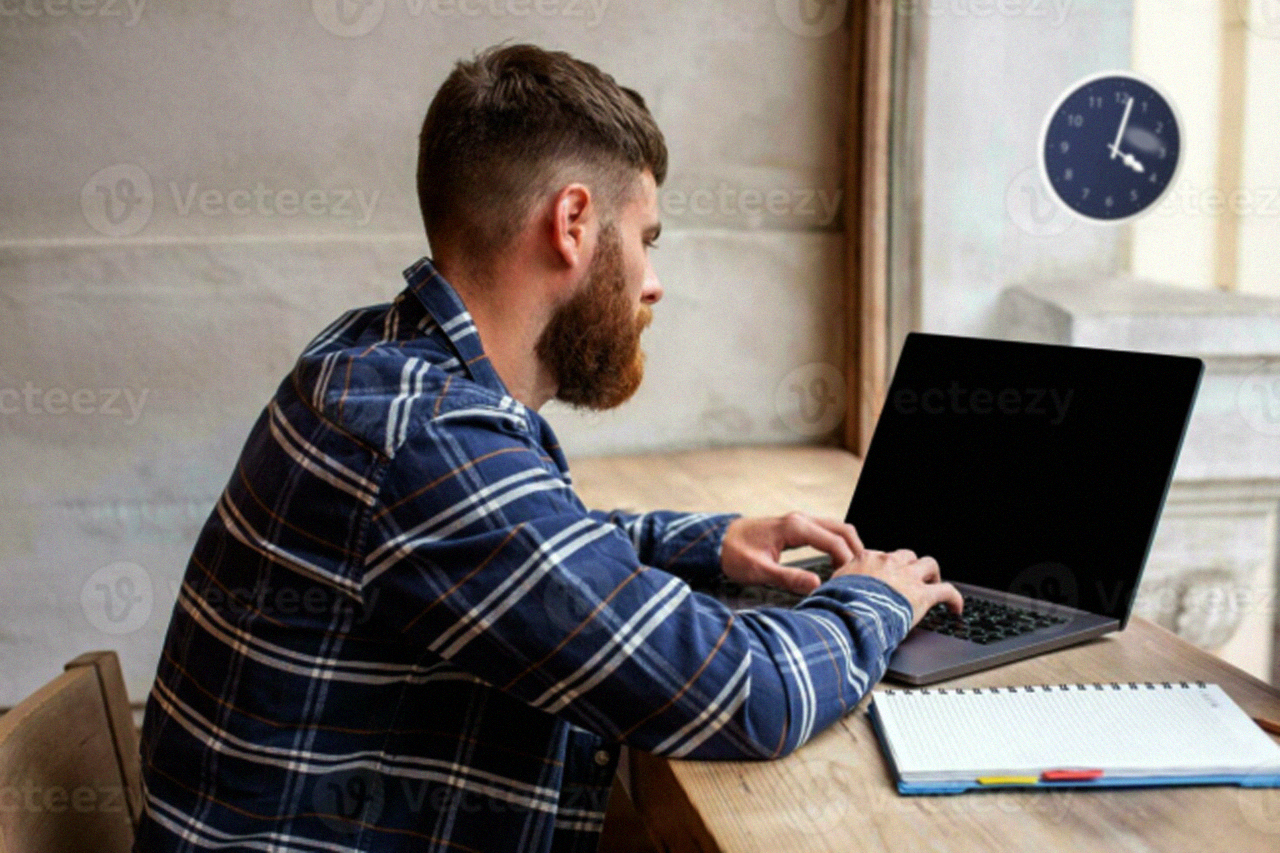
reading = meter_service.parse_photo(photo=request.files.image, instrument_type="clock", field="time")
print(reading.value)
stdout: 4:02
